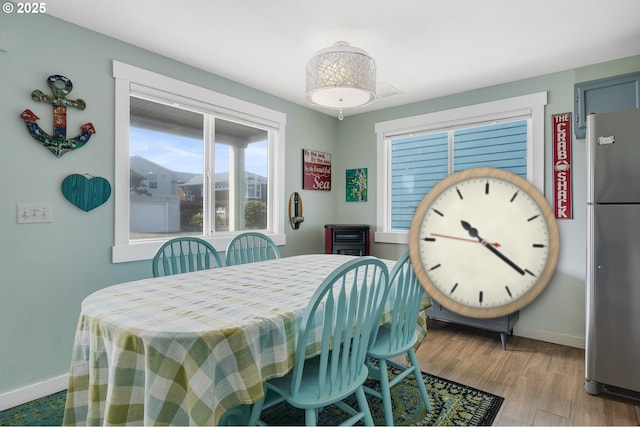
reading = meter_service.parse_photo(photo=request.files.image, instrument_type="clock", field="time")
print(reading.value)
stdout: 10:20:46
